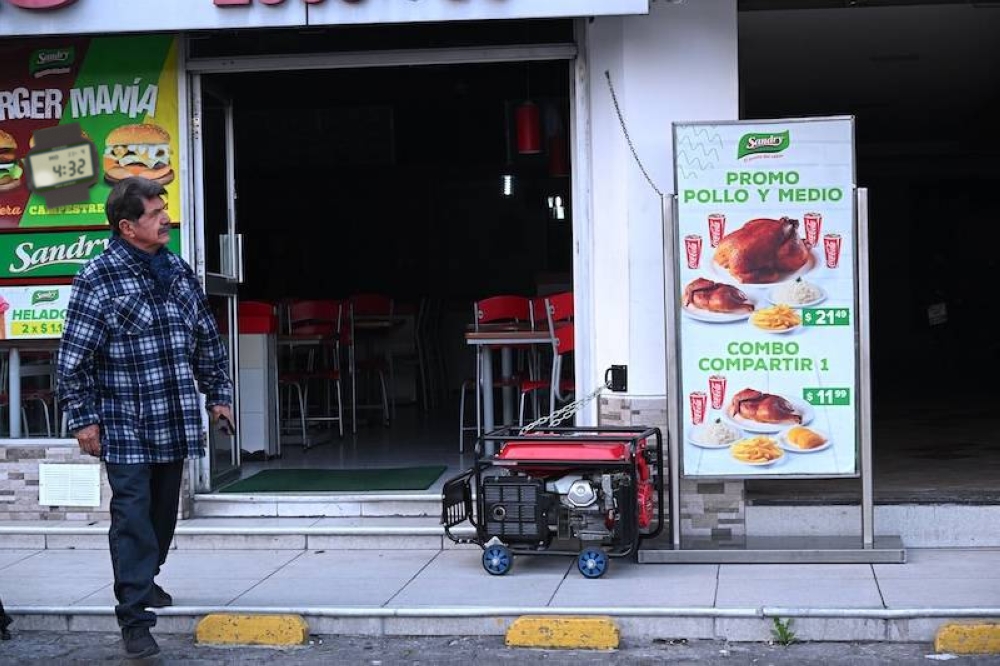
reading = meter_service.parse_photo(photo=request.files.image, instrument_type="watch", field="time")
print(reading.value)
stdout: 4:32
